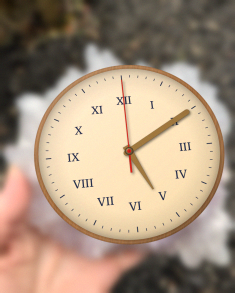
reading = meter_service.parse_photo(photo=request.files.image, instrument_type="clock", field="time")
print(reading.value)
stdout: 5:10:00
